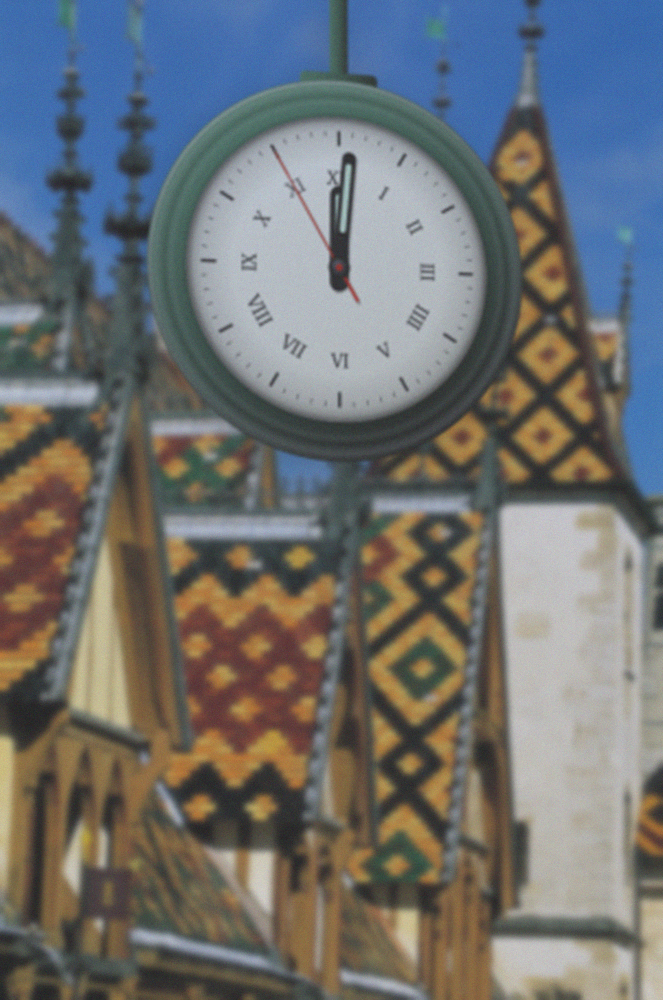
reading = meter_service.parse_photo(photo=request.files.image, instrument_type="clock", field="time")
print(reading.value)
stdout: 12:00:55
